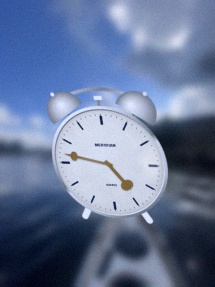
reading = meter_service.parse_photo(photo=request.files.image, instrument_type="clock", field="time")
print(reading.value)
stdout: 4:47
